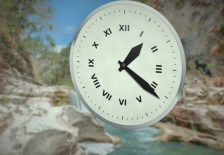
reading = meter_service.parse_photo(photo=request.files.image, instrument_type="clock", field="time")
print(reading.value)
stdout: 1:21
